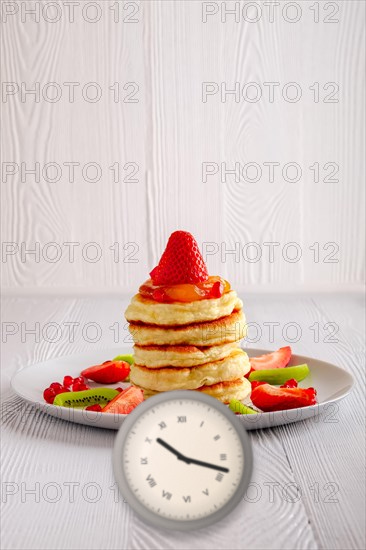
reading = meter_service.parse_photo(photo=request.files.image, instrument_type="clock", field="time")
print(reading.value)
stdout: 10:18
